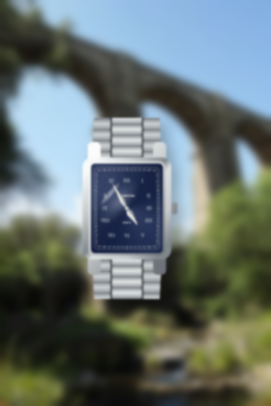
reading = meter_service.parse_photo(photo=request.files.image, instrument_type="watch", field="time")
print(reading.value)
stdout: 4:55
